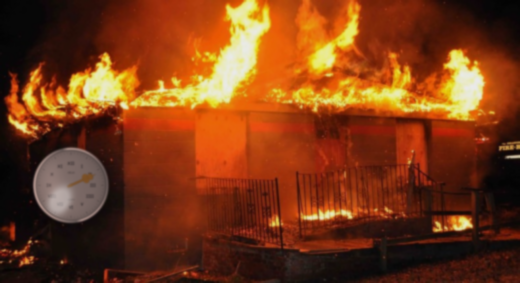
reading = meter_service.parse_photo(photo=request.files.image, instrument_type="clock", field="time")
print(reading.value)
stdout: 2:11
